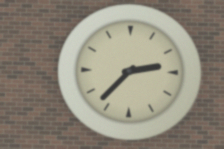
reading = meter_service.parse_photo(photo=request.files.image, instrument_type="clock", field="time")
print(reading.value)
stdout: 2:37
